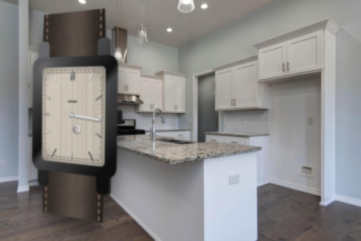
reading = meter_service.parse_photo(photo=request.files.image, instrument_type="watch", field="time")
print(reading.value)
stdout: 5:16
